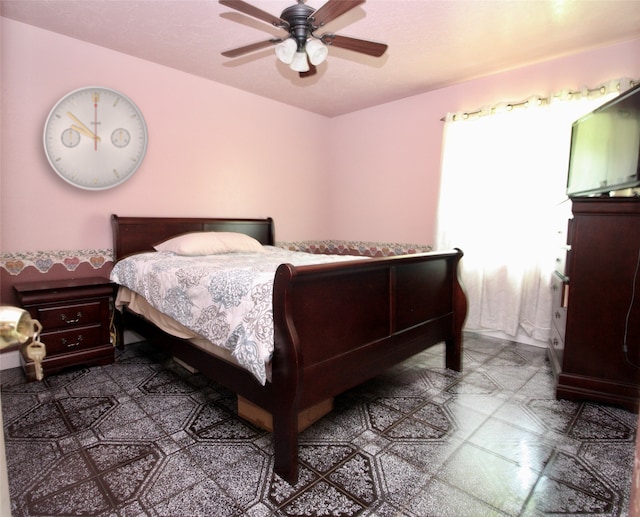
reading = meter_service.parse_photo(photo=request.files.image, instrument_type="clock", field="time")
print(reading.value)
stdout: 9:52
